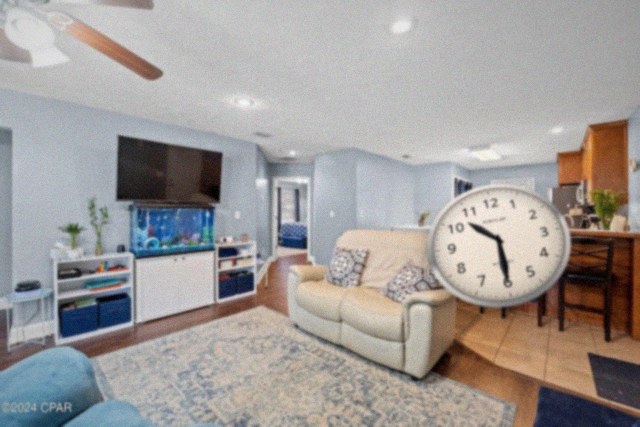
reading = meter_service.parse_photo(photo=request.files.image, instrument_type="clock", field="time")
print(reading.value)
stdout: 10:30
